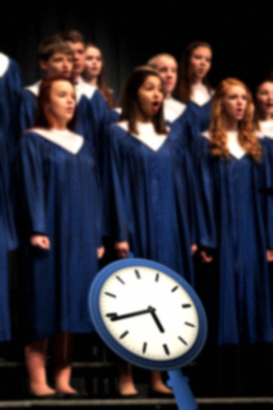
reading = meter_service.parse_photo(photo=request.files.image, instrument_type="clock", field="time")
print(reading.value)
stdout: 5:44
